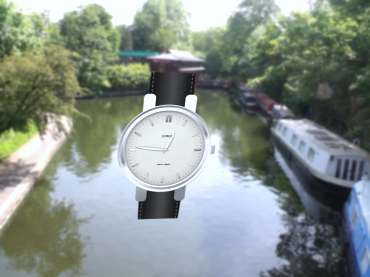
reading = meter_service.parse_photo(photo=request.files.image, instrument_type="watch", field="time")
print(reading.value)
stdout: 12:46
